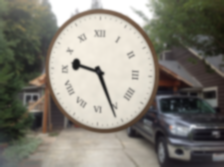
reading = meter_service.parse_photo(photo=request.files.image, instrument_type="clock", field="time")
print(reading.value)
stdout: 9:26
